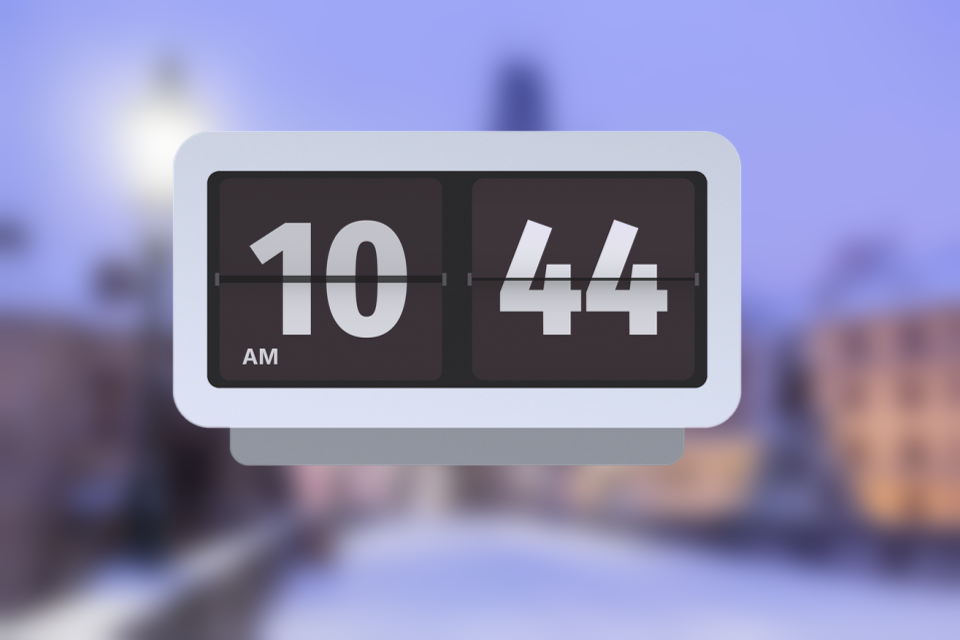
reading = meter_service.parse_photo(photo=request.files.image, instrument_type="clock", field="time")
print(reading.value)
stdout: 10:44
